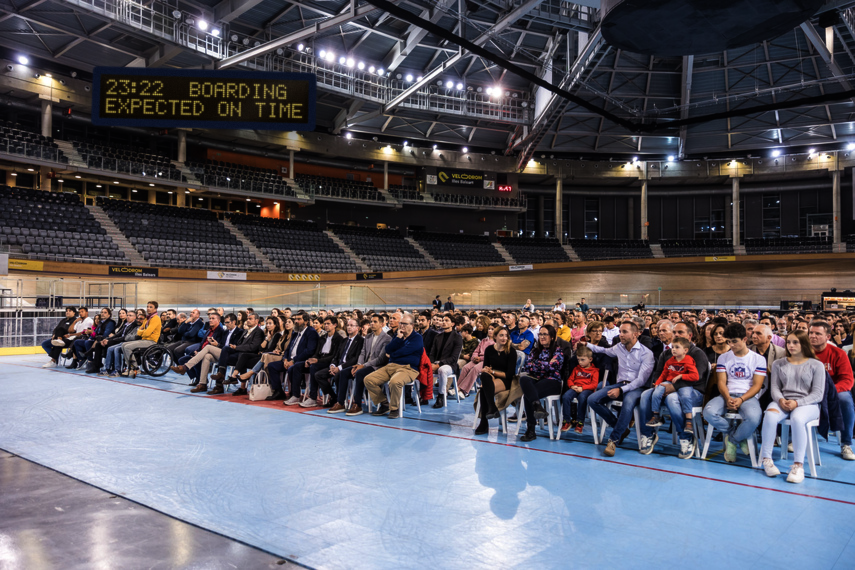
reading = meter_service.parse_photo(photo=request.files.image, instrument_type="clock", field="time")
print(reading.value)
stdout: 23:22
